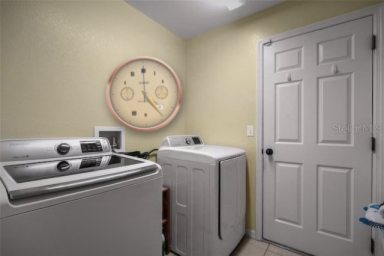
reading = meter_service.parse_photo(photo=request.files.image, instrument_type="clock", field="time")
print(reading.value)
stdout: 4:24
